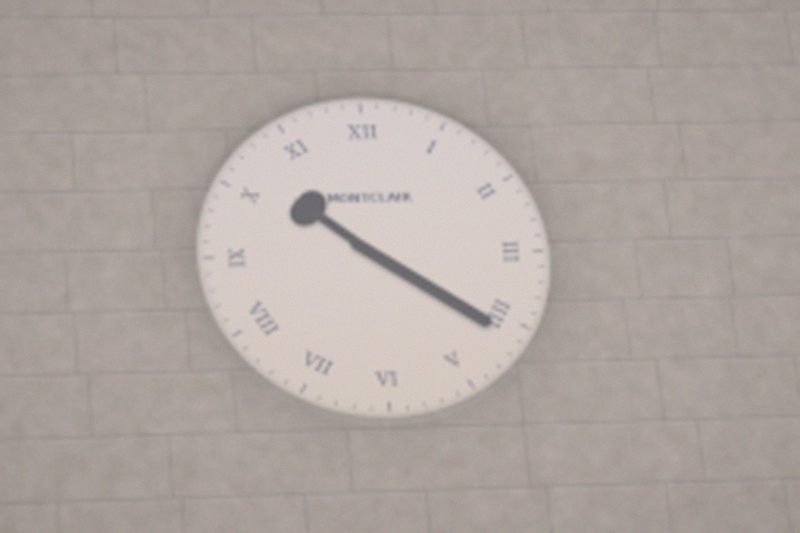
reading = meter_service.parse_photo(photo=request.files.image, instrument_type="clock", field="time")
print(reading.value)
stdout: 10:21
